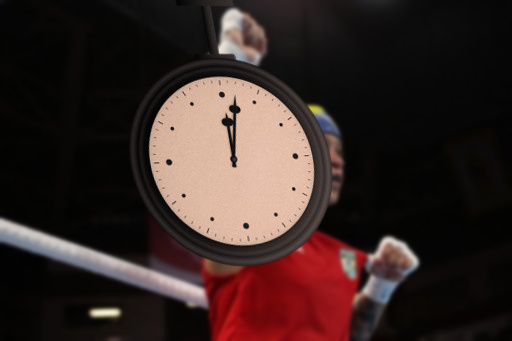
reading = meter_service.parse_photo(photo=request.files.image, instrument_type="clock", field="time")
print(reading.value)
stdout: 12:02
